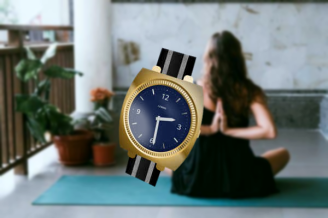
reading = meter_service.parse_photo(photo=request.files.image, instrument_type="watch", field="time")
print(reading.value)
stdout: 2:29
